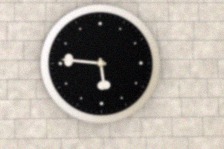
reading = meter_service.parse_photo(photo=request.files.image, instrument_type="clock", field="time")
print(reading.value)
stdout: 5:46
